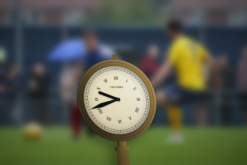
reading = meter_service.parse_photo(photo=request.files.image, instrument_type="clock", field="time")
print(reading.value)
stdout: 9:42
